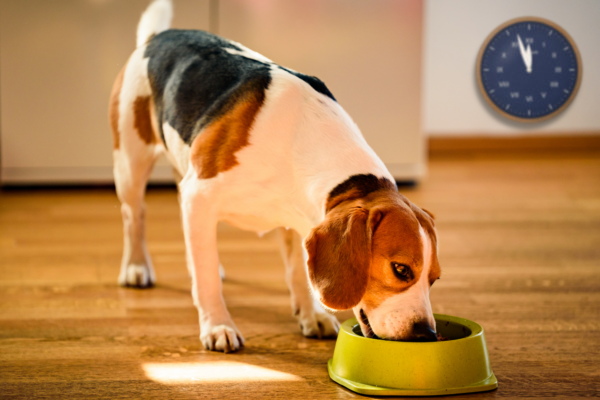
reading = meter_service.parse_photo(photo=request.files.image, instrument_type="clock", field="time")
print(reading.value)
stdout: 11:57
